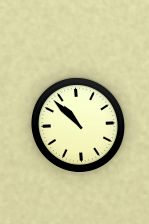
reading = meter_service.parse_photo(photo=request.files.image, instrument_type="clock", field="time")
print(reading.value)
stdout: 10:53
